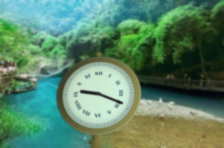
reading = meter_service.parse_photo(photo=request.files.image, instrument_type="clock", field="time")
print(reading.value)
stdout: 9:19
